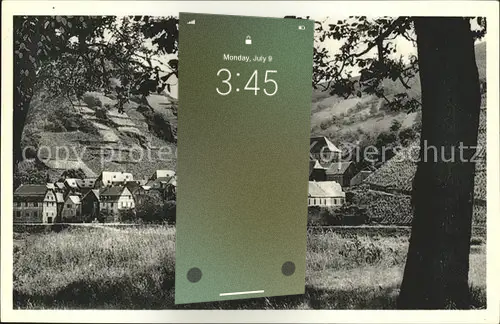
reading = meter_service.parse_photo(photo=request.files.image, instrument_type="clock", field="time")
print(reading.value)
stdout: 3:45
